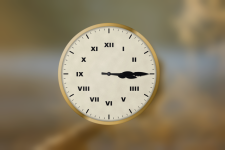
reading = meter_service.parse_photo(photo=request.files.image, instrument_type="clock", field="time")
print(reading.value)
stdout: 3:15
